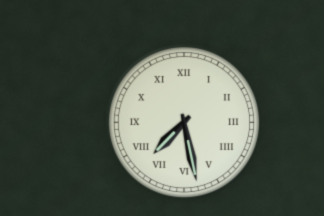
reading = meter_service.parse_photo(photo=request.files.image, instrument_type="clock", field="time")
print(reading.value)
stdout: 7:28
